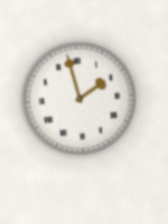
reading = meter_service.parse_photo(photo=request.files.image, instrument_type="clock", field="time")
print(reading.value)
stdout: 1:58
